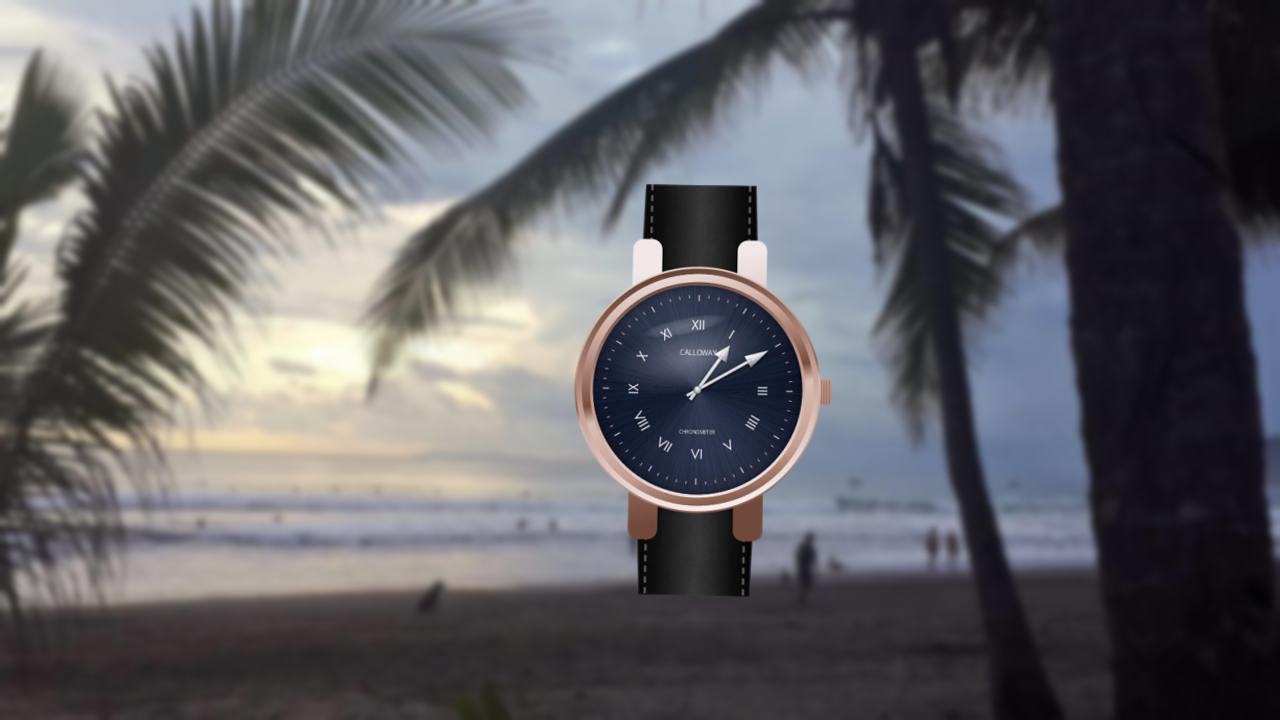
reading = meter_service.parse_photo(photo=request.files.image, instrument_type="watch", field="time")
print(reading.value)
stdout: 1:10
